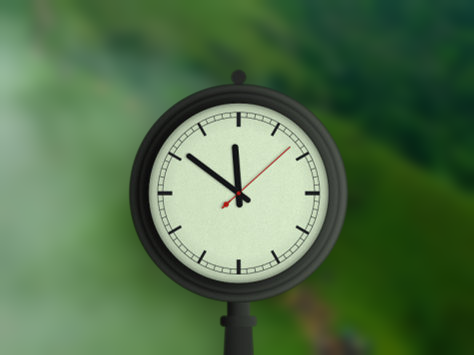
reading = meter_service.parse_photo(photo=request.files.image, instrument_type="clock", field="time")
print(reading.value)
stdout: 11:51:08
